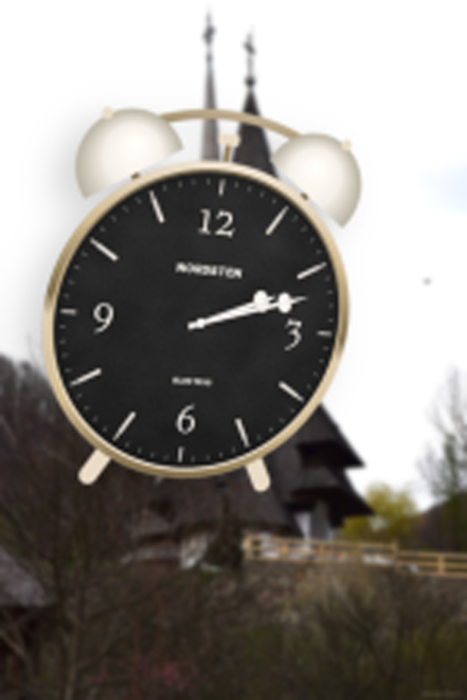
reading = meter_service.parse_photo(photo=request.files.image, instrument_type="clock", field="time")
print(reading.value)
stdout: 2:12
